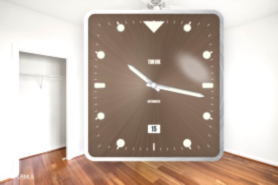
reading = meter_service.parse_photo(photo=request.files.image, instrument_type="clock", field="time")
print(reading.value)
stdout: 10:17
